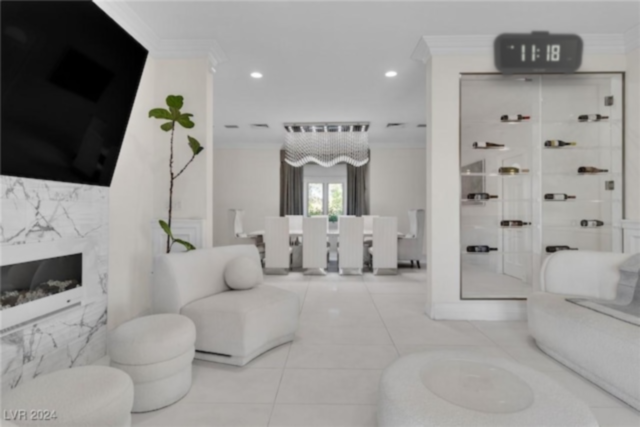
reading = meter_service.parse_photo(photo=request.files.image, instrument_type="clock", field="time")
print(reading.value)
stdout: 11:18
